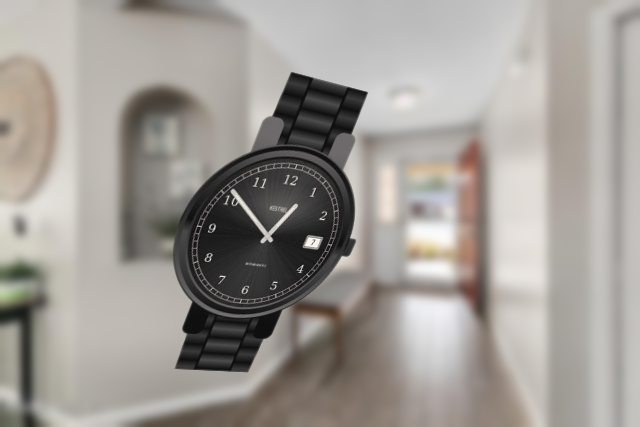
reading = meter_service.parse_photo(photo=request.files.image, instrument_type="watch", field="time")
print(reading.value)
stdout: 12:51
